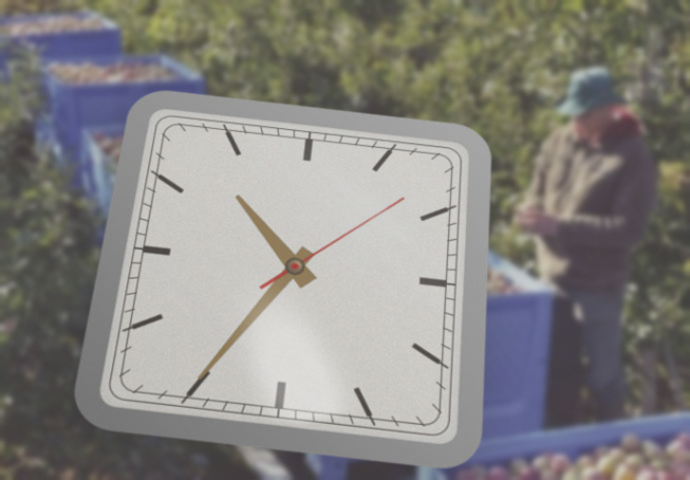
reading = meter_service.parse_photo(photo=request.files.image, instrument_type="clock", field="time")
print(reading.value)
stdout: 10:35:08
